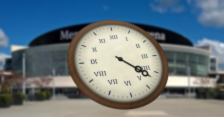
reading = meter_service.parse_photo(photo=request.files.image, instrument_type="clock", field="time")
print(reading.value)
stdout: 4:22
